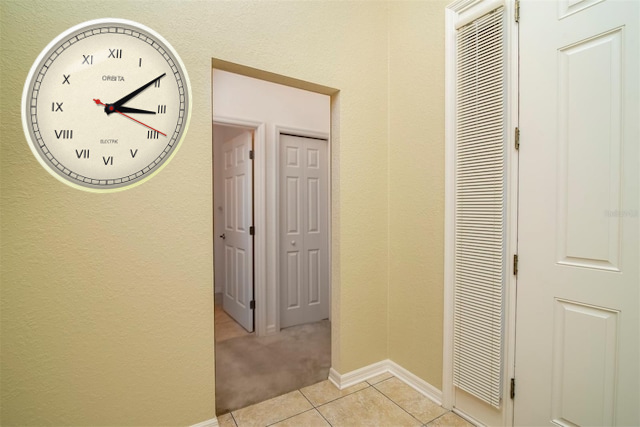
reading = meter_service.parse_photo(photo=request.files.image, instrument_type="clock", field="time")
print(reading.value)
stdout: 3:09:19
